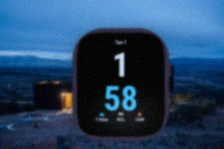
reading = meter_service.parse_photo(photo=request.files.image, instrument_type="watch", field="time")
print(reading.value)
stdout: 1:58
